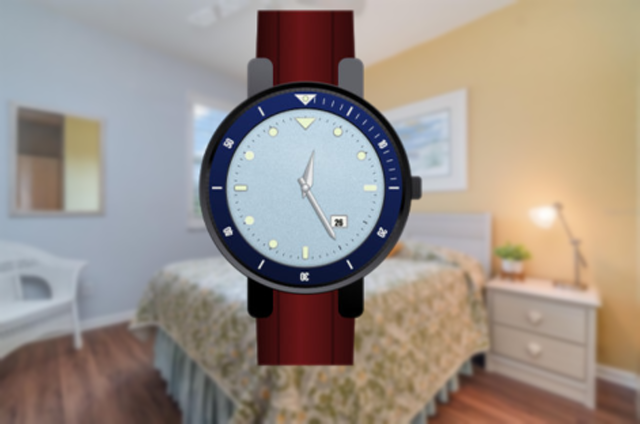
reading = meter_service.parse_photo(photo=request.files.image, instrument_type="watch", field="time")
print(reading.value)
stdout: 12:25
